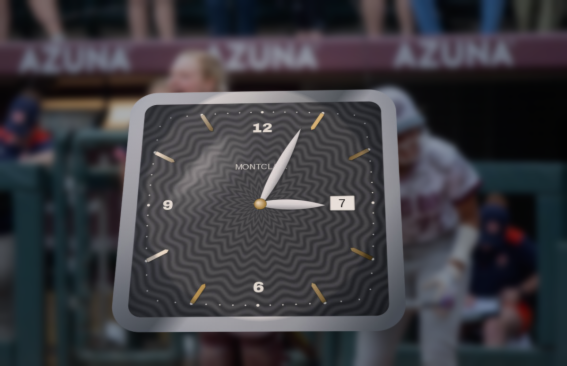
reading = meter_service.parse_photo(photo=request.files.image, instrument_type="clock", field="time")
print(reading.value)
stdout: 3:04
